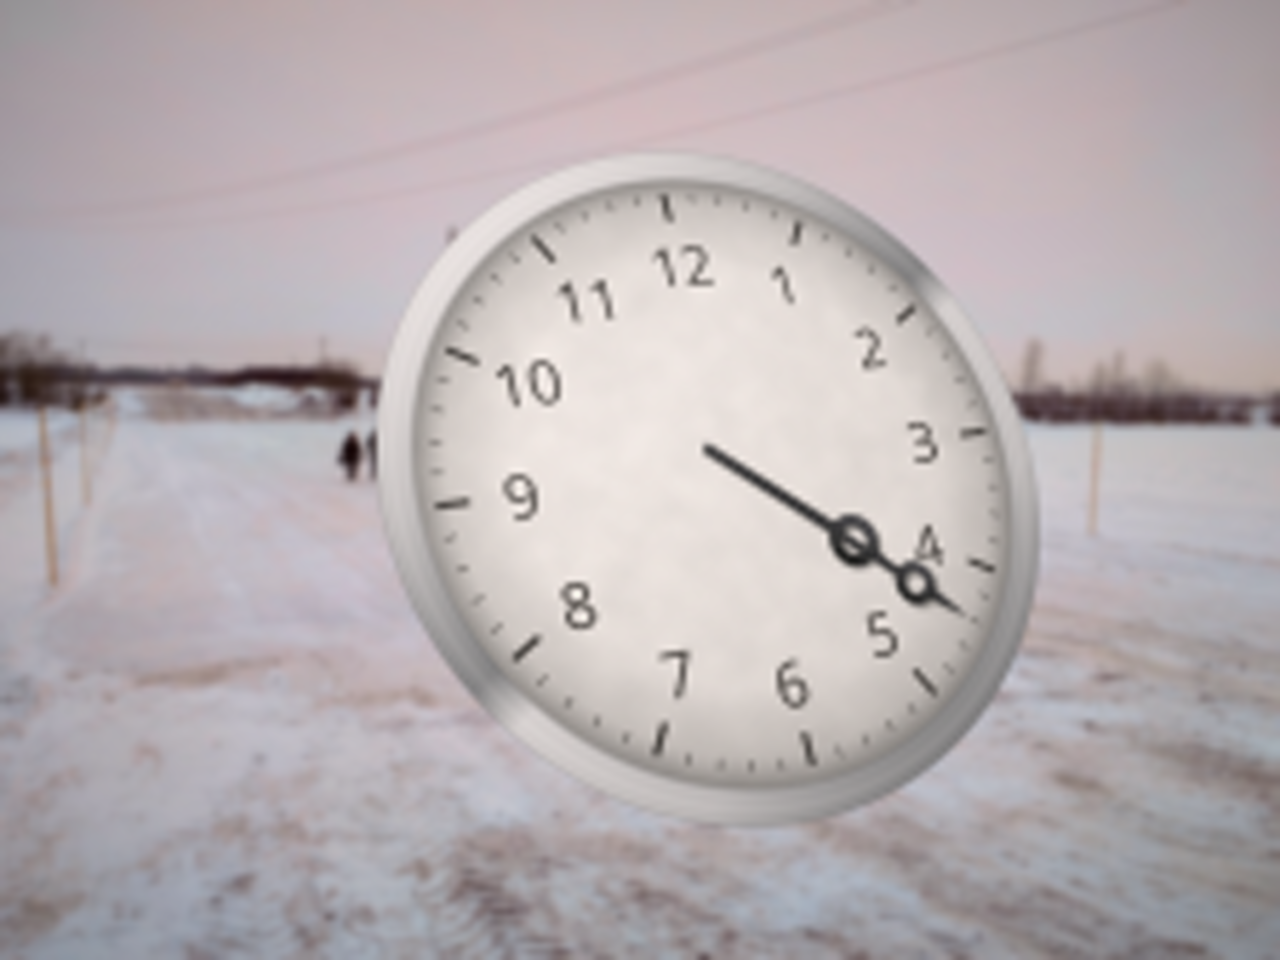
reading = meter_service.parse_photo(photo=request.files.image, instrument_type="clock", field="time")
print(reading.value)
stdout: 4:22
